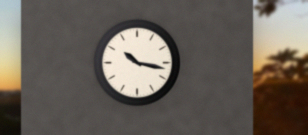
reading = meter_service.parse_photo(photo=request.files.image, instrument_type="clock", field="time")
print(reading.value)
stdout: 10:17
